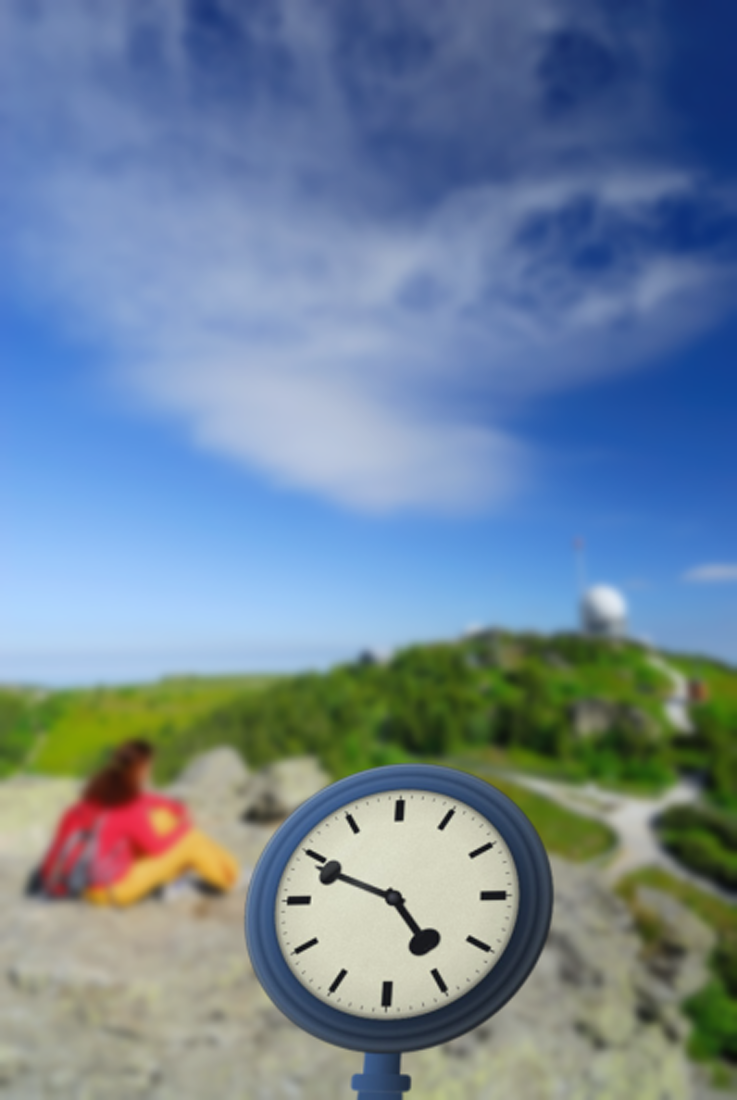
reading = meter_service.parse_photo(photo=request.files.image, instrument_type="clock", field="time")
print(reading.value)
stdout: 4:49
